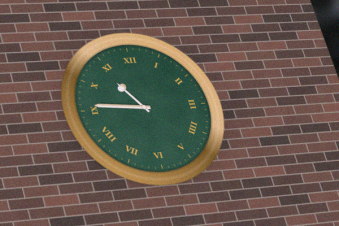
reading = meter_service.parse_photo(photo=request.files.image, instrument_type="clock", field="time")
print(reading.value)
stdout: 10:46
